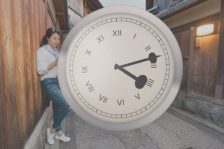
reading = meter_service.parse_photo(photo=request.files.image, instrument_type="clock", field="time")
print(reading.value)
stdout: 4:13
